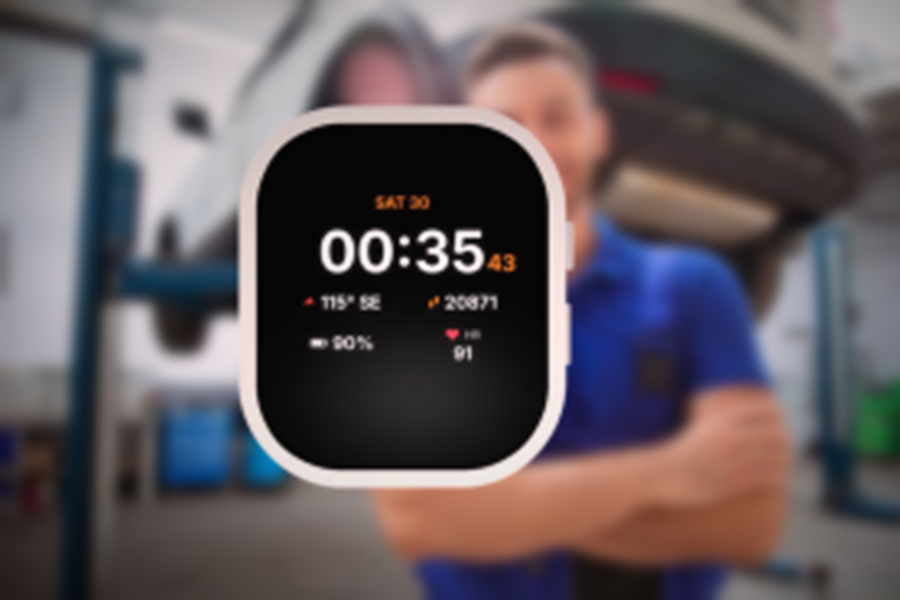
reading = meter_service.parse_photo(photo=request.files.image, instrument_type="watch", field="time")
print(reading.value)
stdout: 0:35
